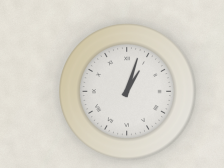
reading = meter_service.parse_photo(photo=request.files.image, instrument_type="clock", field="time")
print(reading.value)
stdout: 1:03
